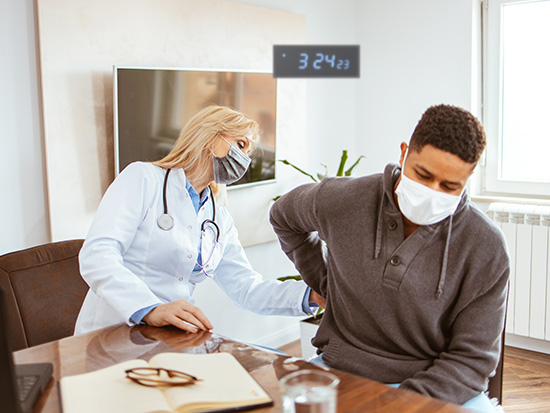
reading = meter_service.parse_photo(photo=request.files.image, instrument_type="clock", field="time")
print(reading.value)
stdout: 3:24
